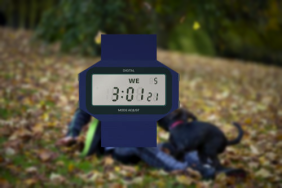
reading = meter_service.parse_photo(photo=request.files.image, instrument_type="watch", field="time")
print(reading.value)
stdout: 3:01:21
